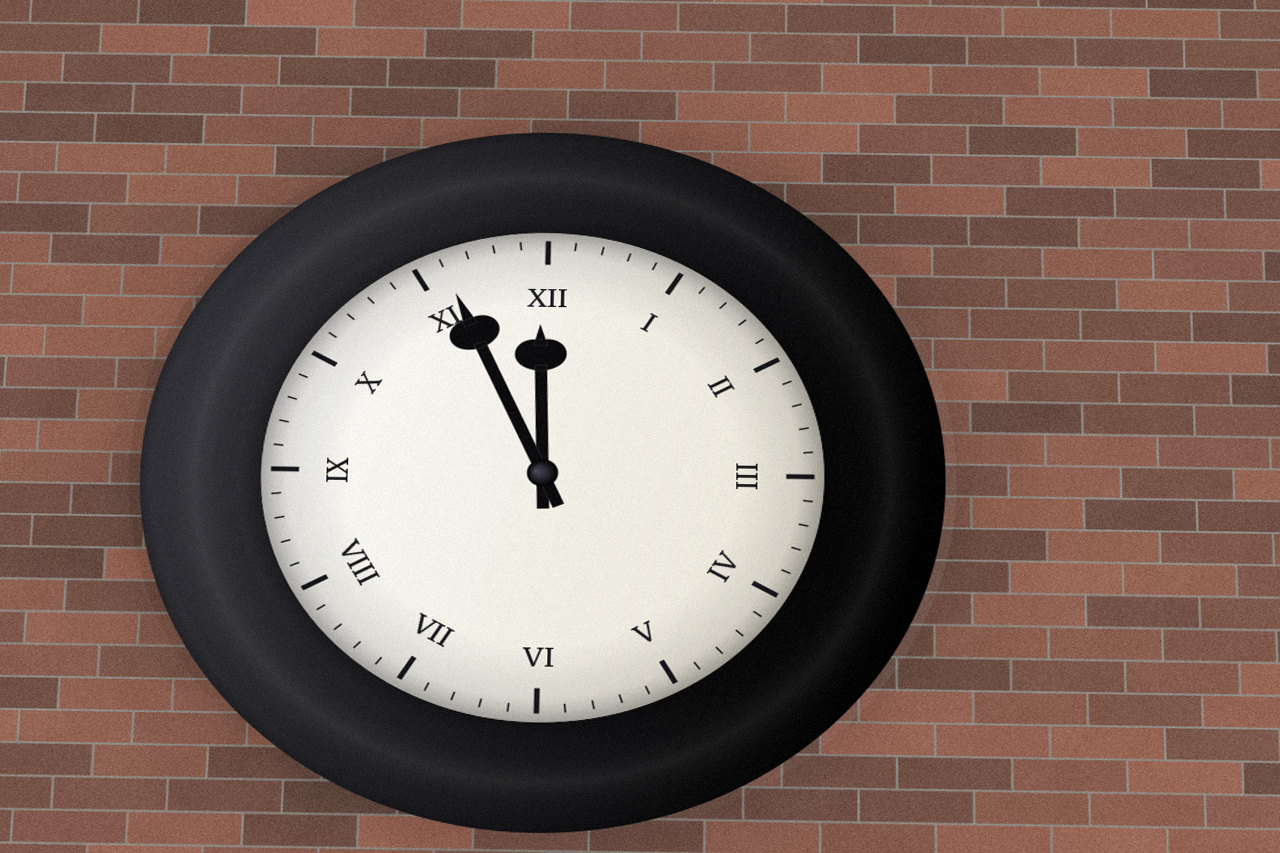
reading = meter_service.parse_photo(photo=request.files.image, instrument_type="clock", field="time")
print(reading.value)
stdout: 11:56
